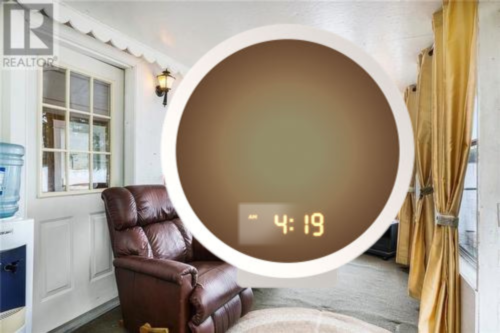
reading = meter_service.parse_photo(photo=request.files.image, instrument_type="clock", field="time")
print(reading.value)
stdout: 4:19
